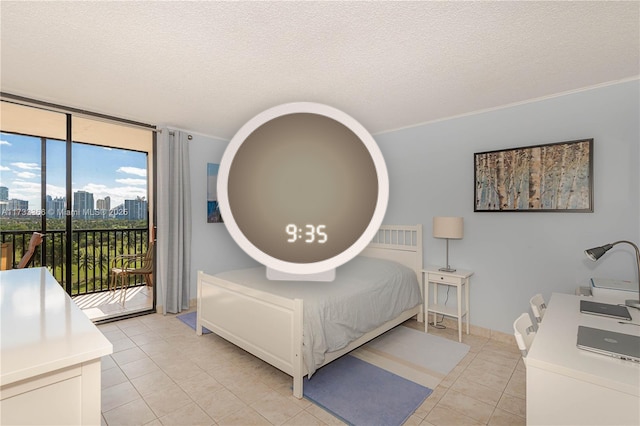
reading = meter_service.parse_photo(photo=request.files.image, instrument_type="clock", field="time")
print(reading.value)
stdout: 9:35
